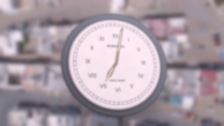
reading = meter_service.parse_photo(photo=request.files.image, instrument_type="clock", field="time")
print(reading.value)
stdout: 7:02
